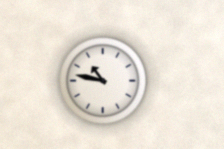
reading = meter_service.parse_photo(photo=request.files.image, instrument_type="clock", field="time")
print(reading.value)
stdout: 10:47
